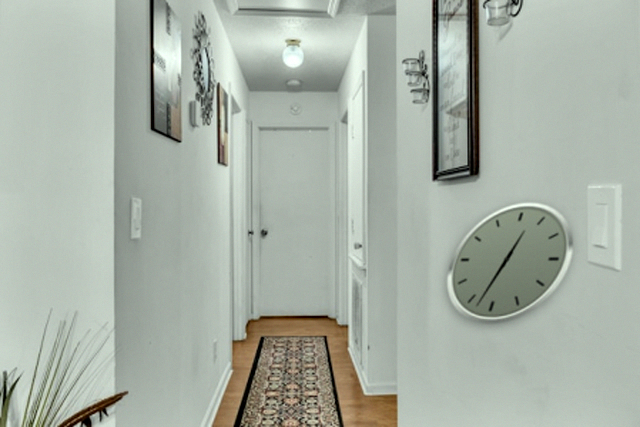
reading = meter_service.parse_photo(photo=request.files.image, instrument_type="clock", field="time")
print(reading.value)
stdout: 12:33
